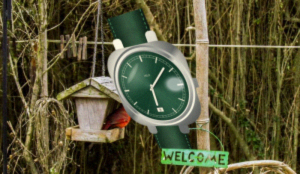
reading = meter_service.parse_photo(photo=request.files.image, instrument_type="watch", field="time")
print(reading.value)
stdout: 6:08
